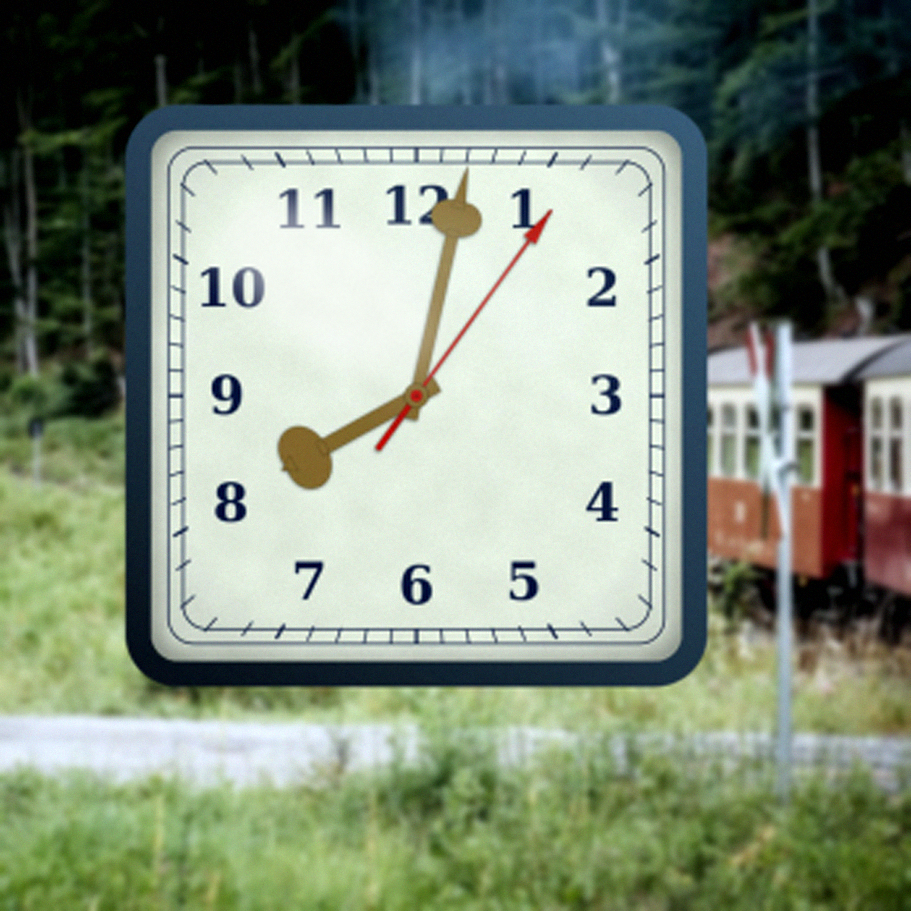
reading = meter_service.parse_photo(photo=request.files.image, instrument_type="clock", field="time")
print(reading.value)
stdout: 8:02:06
